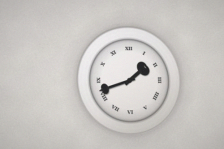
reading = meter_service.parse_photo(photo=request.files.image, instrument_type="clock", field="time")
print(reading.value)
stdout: 1:42
